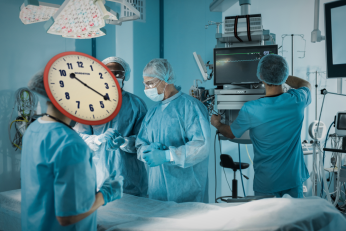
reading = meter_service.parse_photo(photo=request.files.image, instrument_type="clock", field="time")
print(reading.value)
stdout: 10:21
